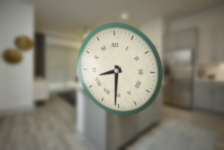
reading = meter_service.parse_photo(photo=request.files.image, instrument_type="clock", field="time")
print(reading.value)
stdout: 8:31
